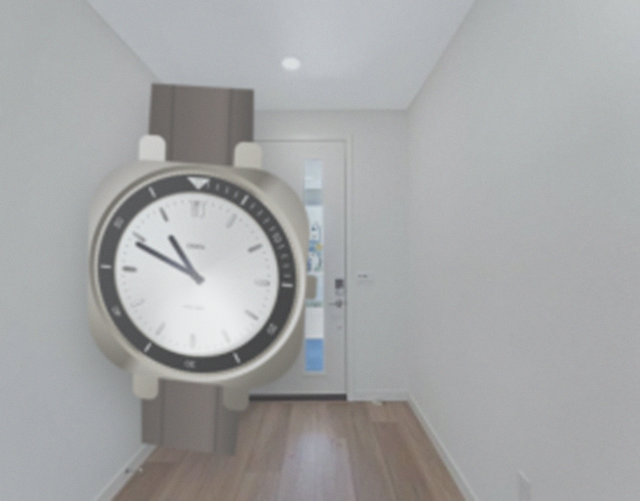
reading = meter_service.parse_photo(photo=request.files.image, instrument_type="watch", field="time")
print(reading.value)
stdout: 10:49
